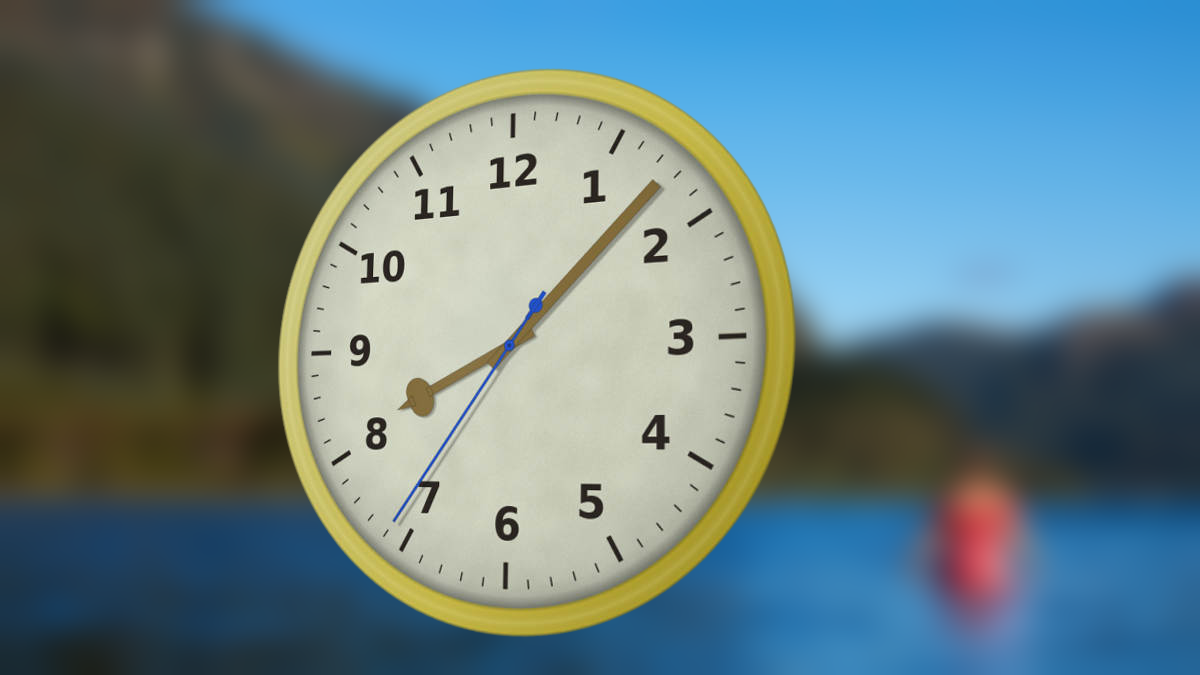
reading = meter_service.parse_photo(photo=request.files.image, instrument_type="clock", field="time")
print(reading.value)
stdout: 8:07:36
